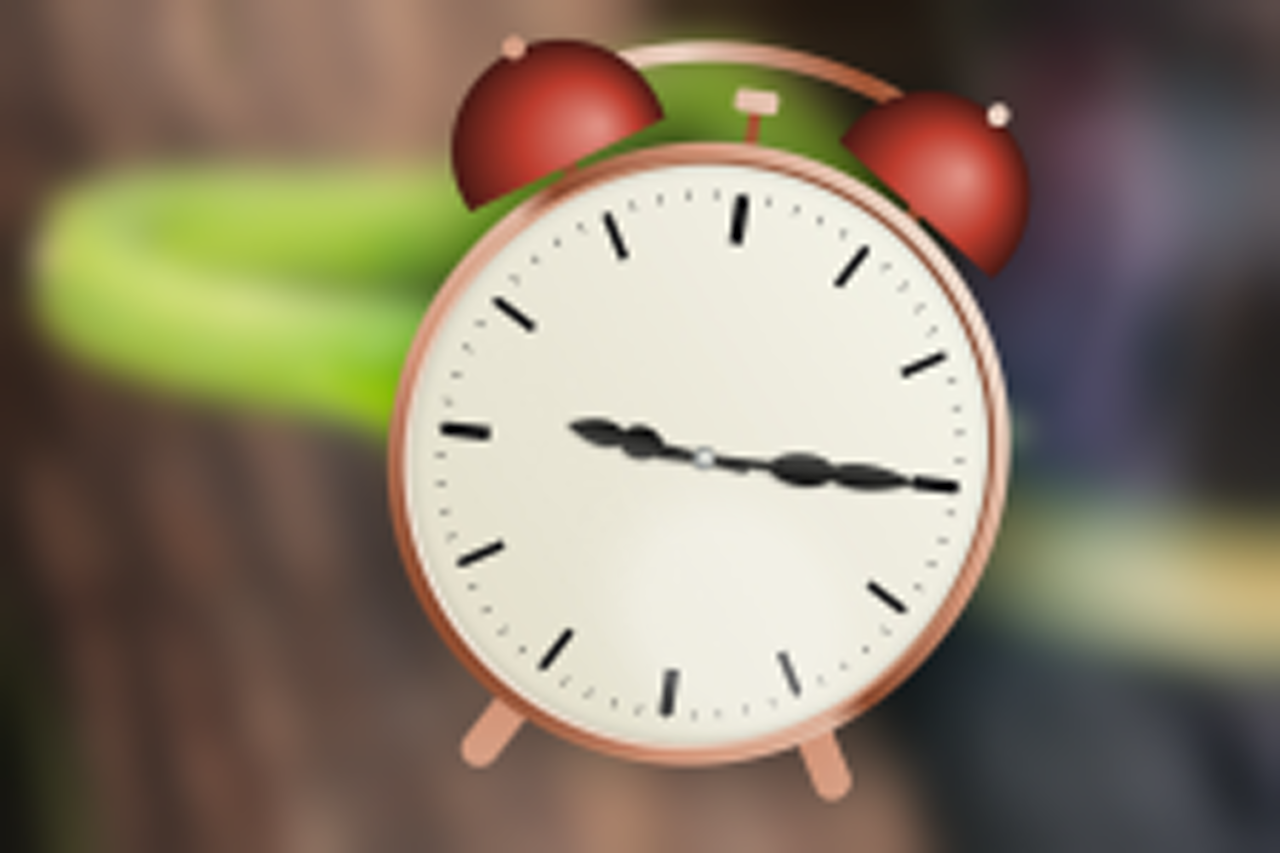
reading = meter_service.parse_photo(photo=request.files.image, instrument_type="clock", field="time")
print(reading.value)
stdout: 9:15
